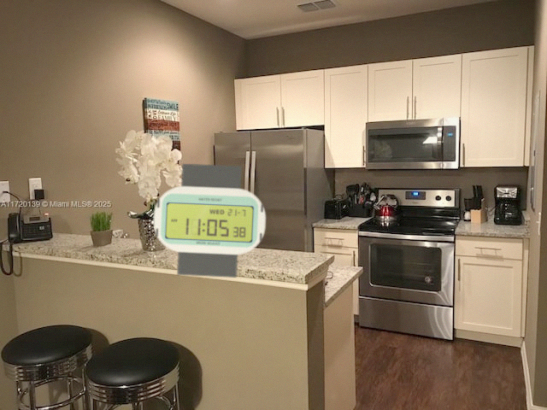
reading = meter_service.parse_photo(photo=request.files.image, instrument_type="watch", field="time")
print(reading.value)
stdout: 11:05:38
